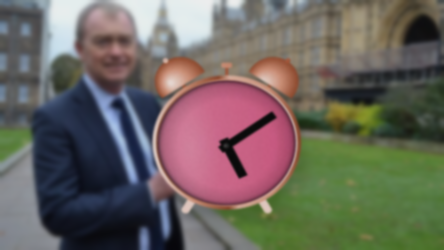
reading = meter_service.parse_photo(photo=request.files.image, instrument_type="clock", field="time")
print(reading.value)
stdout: 5:09
